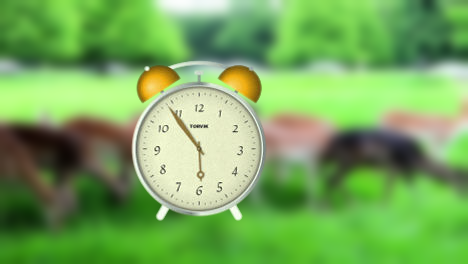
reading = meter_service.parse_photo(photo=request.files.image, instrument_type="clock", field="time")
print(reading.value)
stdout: 5:54
